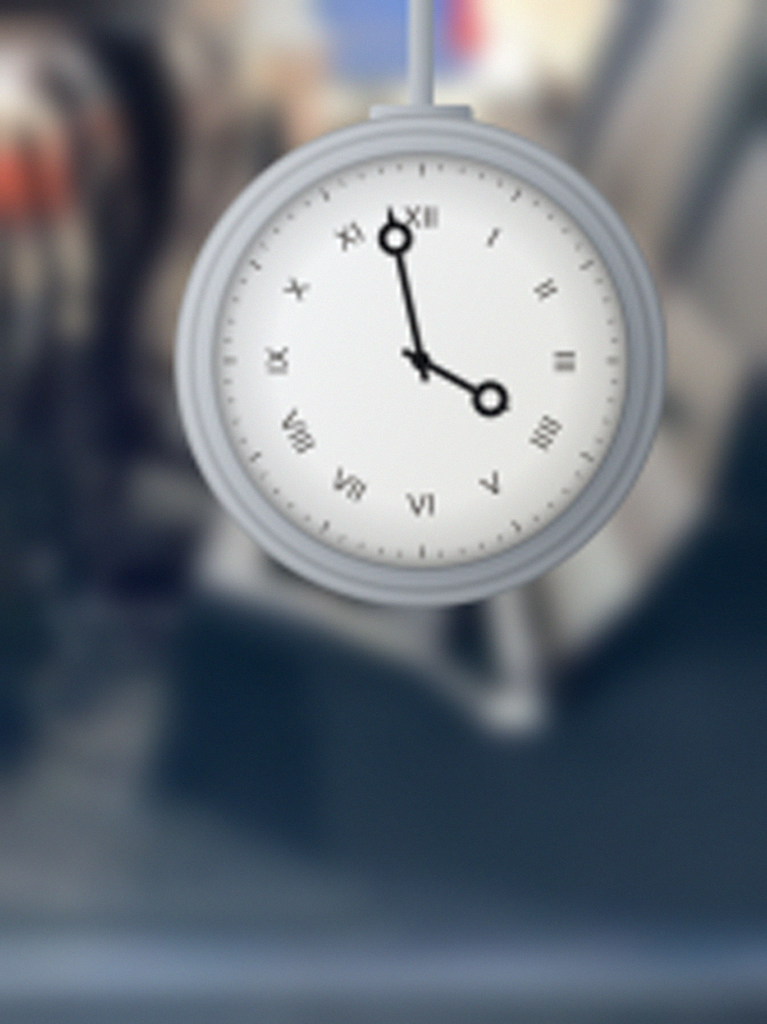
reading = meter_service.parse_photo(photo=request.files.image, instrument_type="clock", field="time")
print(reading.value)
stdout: 3:58
